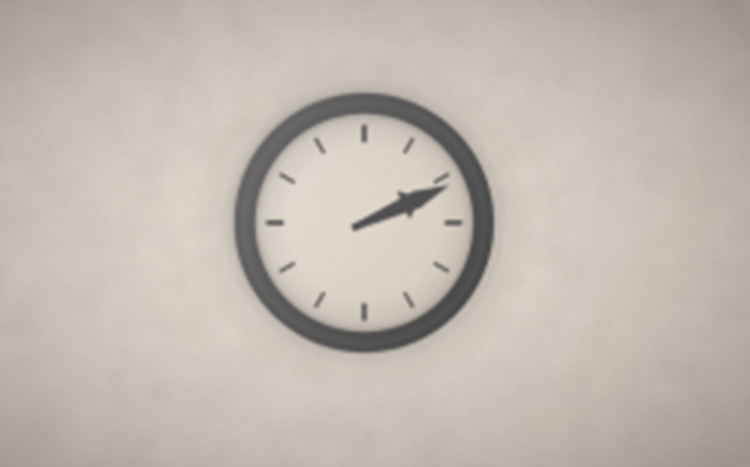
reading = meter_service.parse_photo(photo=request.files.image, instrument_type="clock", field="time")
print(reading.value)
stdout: 2:11
